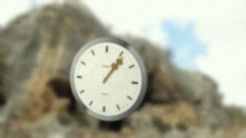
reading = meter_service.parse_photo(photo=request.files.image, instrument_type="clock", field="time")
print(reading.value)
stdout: 1:06
